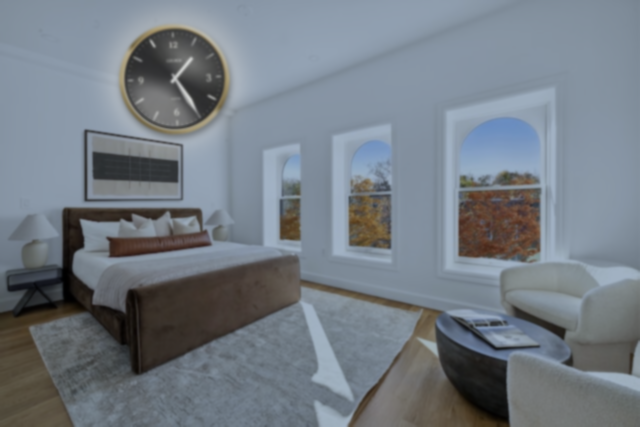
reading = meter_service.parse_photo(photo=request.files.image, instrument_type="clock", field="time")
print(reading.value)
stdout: 1:25
